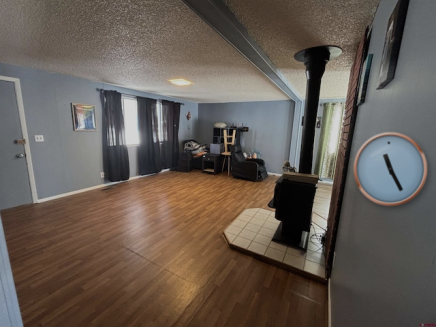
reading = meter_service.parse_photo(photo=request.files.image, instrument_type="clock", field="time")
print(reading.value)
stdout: 11:26
